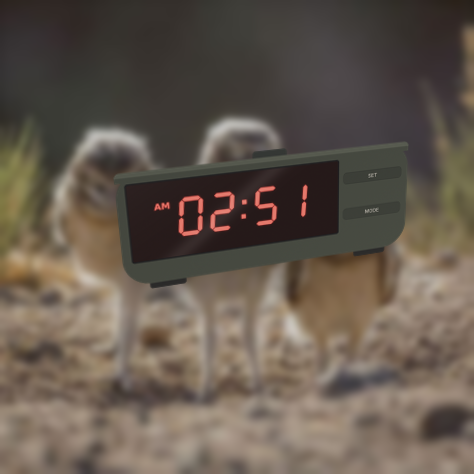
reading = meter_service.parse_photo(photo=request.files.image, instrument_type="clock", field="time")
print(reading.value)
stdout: 2:51
